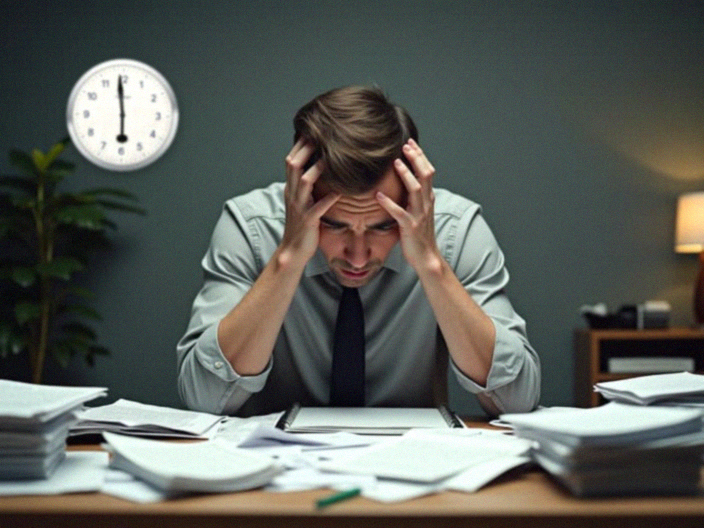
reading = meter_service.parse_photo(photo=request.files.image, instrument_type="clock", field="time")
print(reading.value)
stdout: 5:59
